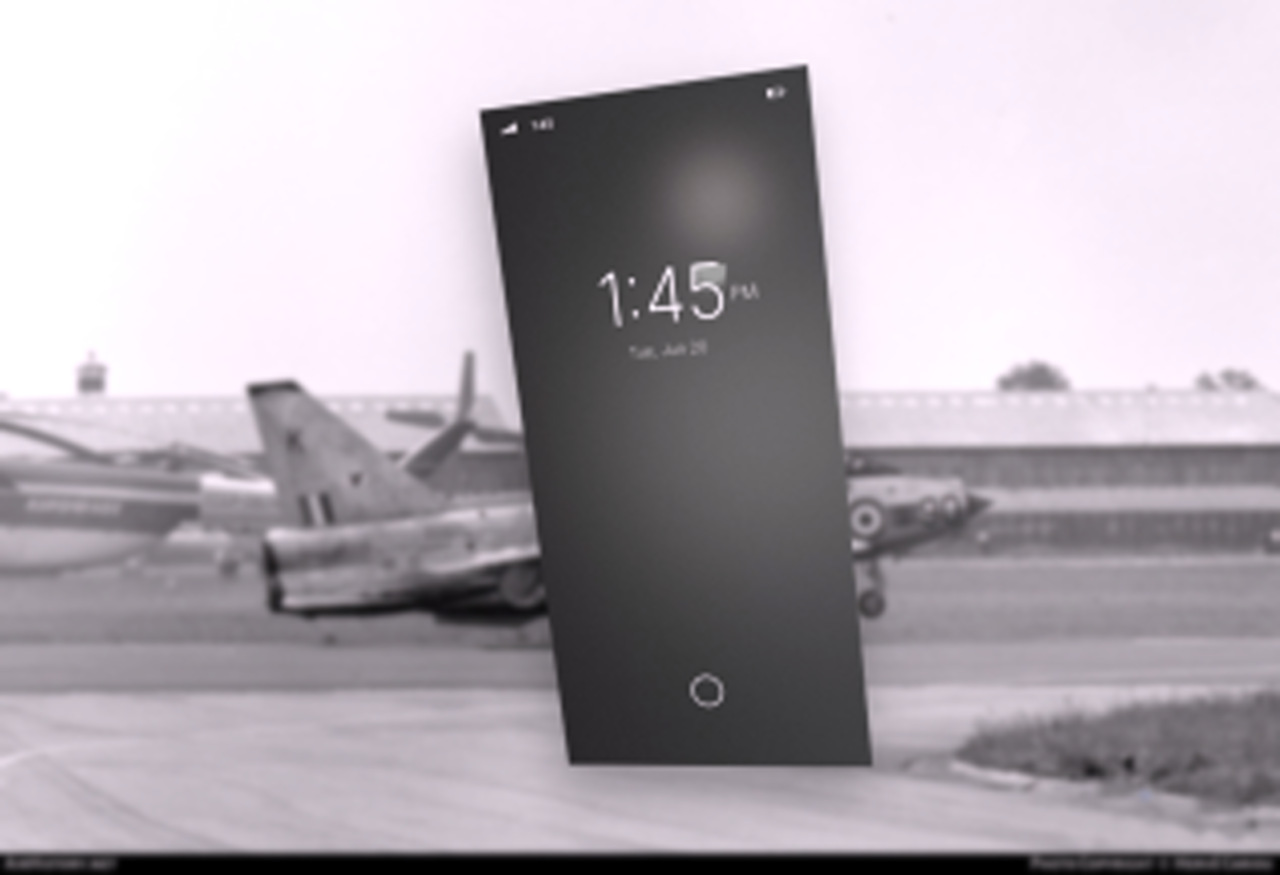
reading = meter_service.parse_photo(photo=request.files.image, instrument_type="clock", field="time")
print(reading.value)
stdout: 1:45
